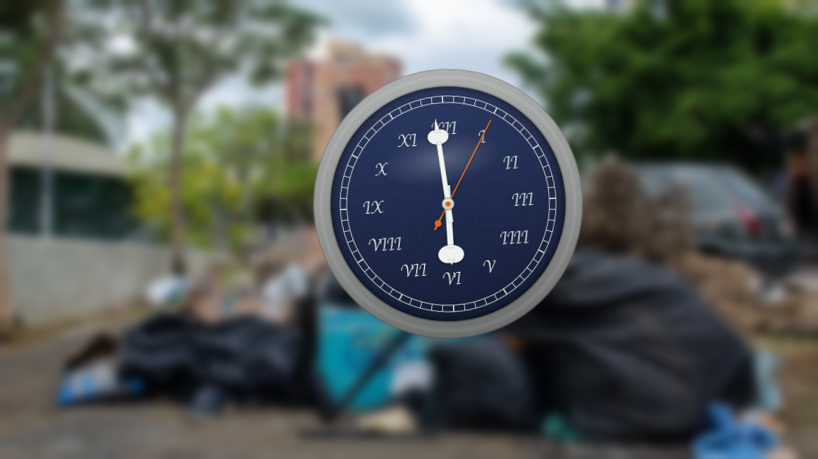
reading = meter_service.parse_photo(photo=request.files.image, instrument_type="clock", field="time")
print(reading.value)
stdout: 5:59:05
